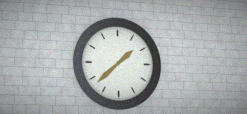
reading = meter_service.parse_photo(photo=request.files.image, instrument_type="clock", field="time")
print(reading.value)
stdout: 1:38
